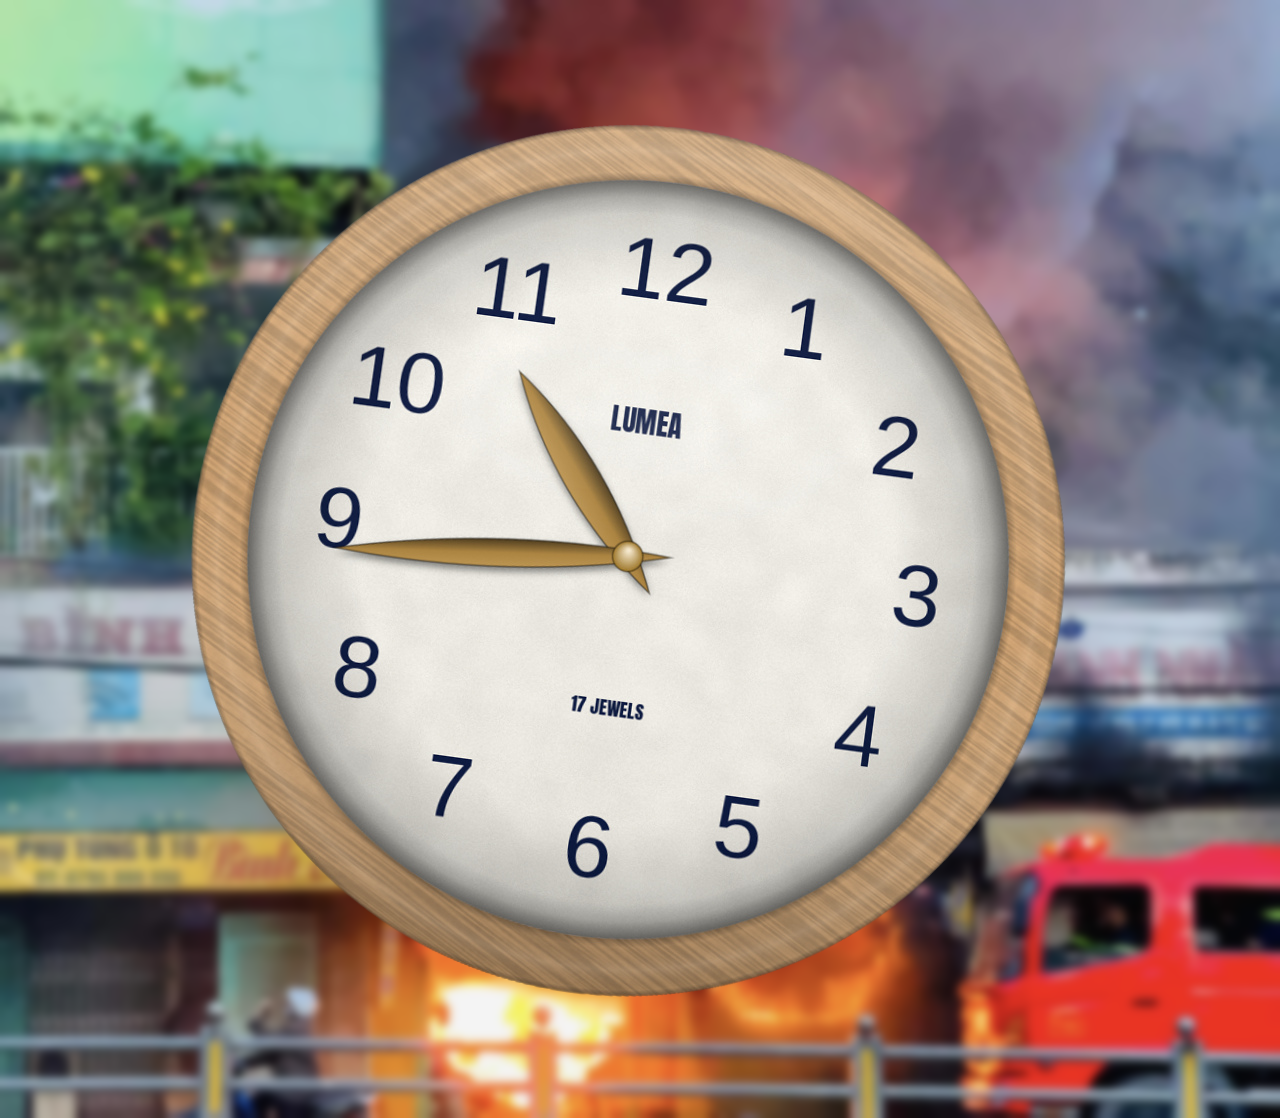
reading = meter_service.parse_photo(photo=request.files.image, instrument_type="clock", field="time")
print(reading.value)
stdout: 10:44
